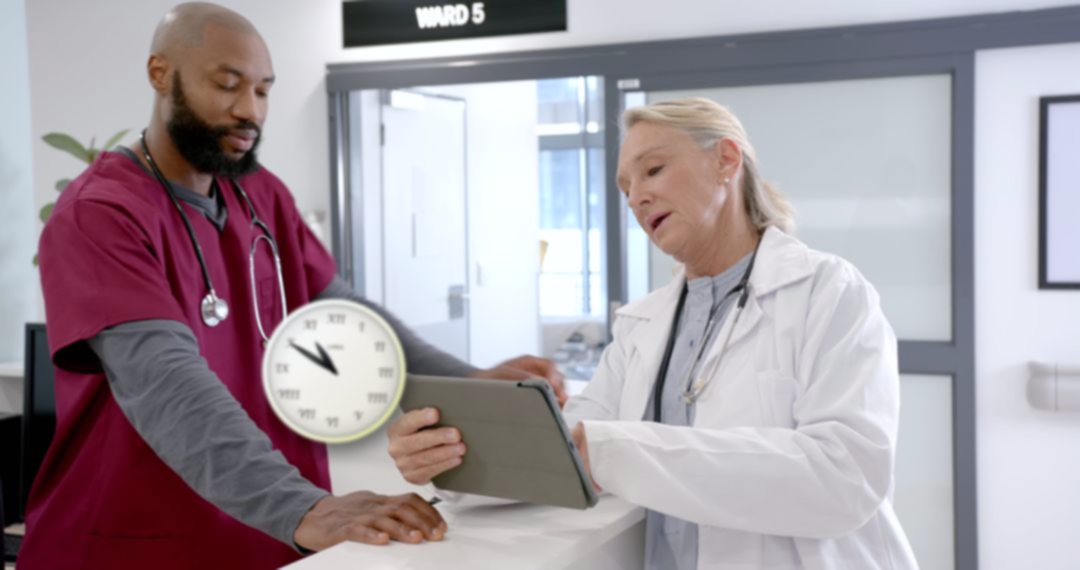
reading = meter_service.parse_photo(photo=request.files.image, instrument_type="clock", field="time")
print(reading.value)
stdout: 10:50
